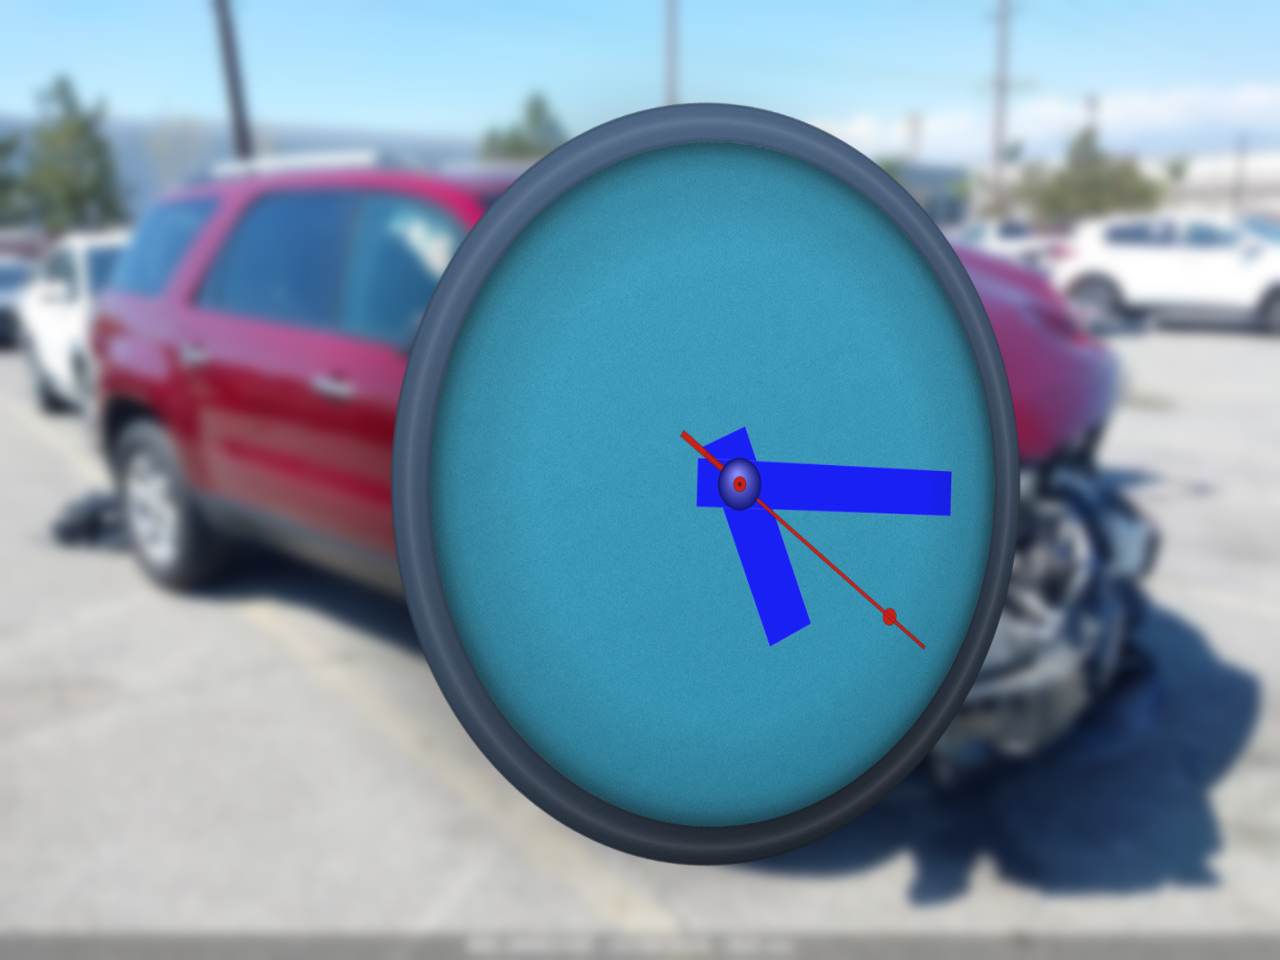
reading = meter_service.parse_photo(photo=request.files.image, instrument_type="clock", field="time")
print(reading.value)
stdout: 5:15:21
